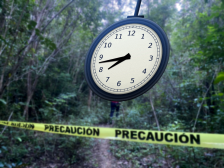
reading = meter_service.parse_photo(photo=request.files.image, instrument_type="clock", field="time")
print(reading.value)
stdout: 7:43
